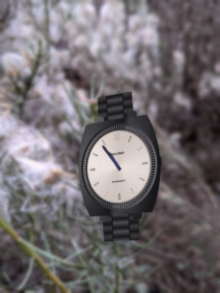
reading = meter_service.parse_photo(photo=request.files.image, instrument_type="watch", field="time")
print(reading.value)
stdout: 10:54
